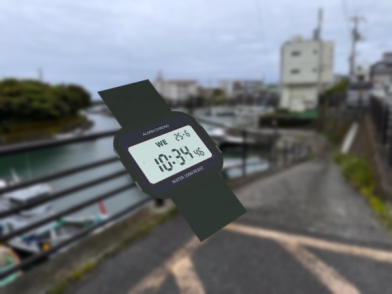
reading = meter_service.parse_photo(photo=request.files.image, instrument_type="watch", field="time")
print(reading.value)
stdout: 10:34:46
